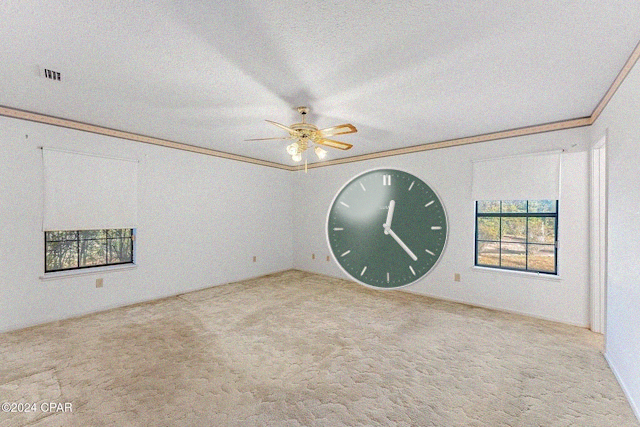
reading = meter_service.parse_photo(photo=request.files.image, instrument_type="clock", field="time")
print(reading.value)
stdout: 12:23
